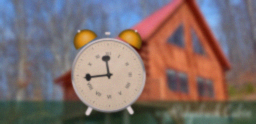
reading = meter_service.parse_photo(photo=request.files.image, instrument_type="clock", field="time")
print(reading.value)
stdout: 11:44
